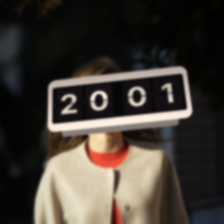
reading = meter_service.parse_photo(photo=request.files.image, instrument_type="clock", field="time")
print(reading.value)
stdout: 20:01
